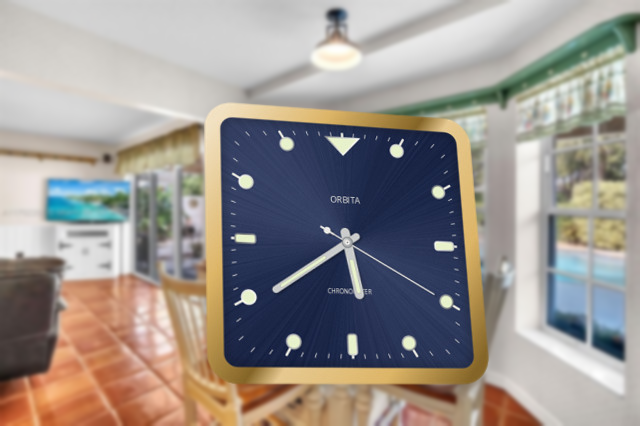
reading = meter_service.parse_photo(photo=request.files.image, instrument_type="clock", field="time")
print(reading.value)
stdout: 5:39:20
